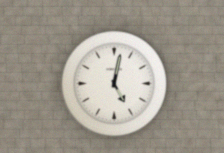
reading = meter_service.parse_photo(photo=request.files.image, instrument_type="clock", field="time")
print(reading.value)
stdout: 5:02
